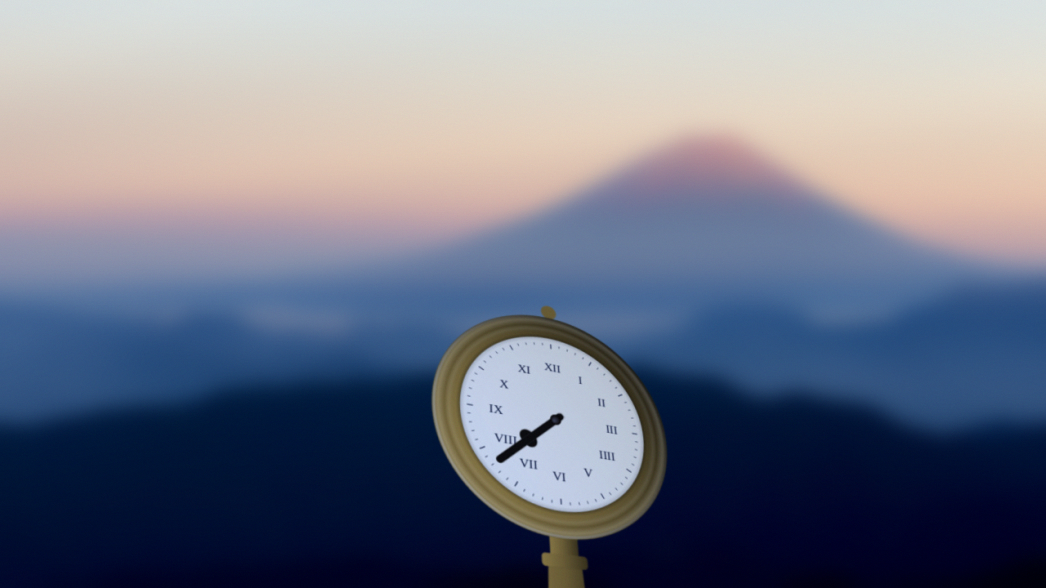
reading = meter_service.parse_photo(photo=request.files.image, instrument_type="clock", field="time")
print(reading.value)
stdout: 7:38
